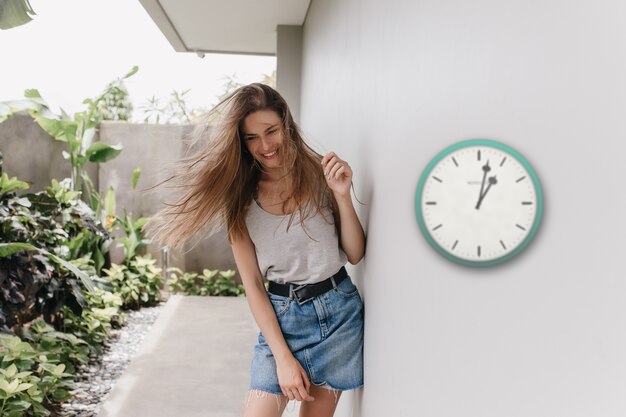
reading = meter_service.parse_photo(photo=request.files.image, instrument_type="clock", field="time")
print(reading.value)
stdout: 1:02
